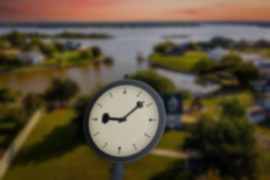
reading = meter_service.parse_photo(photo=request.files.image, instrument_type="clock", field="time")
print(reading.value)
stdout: 9:08
